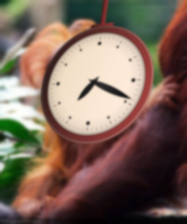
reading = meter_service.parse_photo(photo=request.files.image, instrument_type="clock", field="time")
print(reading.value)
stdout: 7:19
